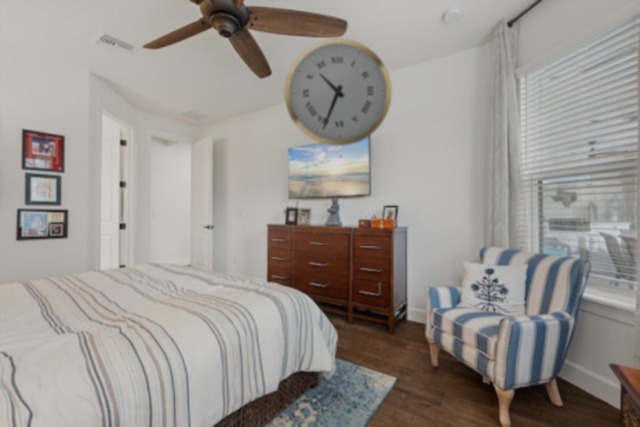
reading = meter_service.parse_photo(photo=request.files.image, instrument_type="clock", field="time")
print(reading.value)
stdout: 10:34
